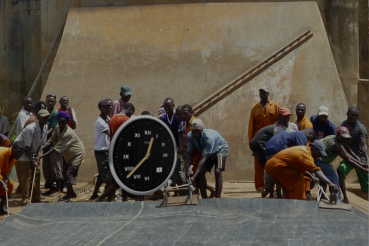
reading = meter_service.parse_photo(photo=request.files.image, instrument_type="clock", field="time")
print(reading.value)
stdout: 12:38
